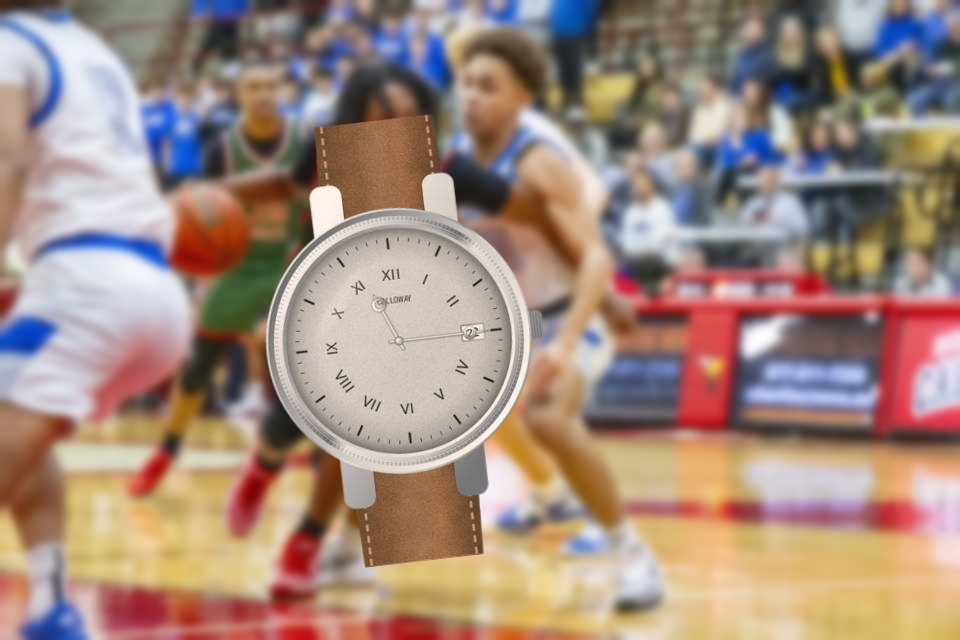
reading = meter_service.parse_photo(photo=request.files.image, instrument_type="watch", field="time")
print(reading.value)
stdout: 11:15
